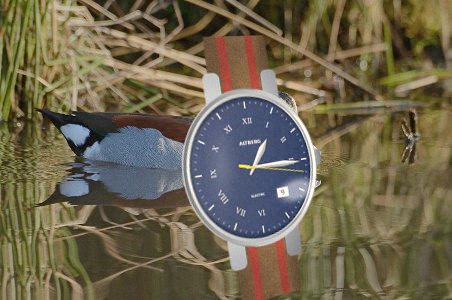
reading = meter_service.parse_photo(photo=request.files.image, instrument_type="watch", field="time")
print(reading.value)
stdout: 1:15:17
